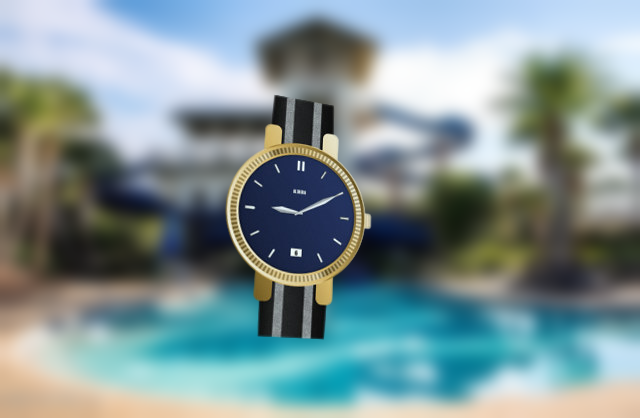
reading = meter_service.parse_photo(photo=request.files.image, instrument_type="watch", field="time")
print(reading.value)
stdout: 9:10
